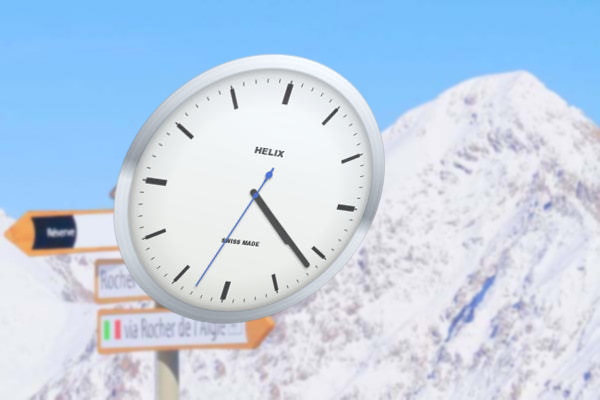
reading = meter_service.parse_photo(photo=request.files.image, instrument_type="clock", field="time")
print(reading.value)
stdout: 4:21:33
